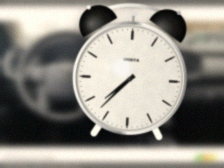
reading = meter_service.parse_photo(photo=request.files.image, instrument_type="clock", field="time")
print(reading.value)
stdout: 7:37
